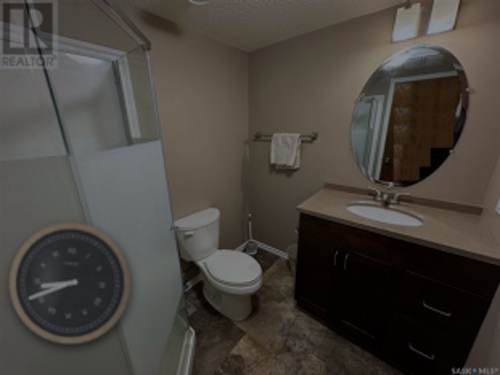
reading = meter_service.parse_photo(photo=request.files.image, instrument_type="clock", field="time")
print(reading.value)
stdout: 8:41
